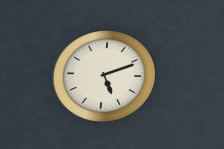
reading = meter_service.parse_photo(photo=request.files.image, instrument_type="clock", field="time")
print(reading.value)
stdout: 5:11
